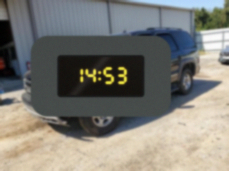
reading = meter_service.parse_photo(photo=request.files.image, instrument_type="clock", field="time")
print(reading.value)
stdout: 14:53
